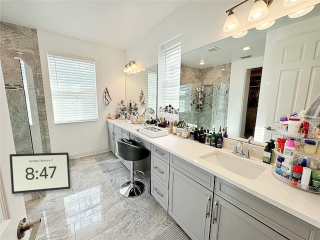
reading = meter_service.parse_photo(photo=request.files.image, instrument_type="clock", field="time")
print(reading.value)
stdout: 8:47
